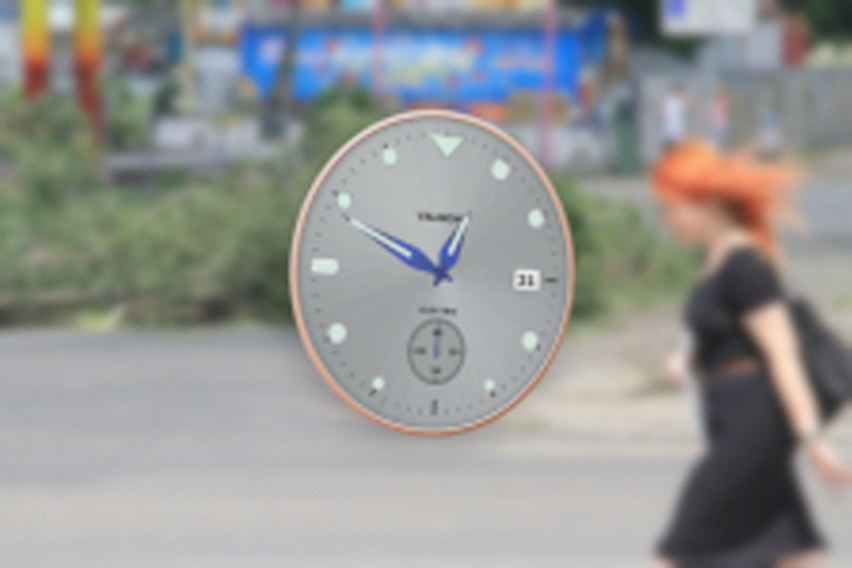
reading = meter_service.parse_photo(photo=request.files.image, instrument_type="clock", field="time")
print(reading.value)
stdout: 12:49
